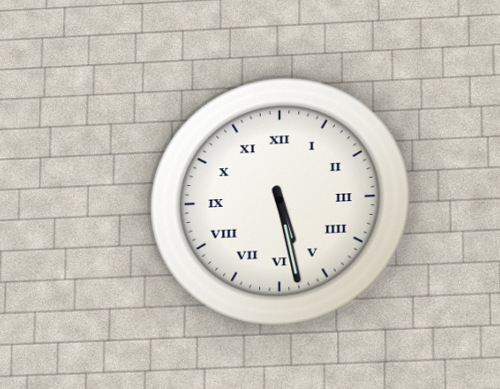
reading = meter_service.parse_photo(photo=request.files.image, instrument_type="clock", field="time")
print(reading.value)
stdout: 5:28
